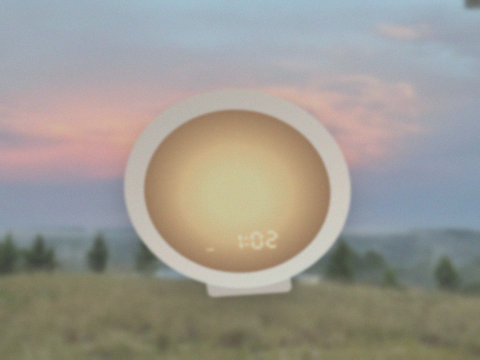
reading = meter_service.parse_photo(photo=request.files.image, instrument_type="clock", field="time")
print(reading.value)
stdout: 1:02
